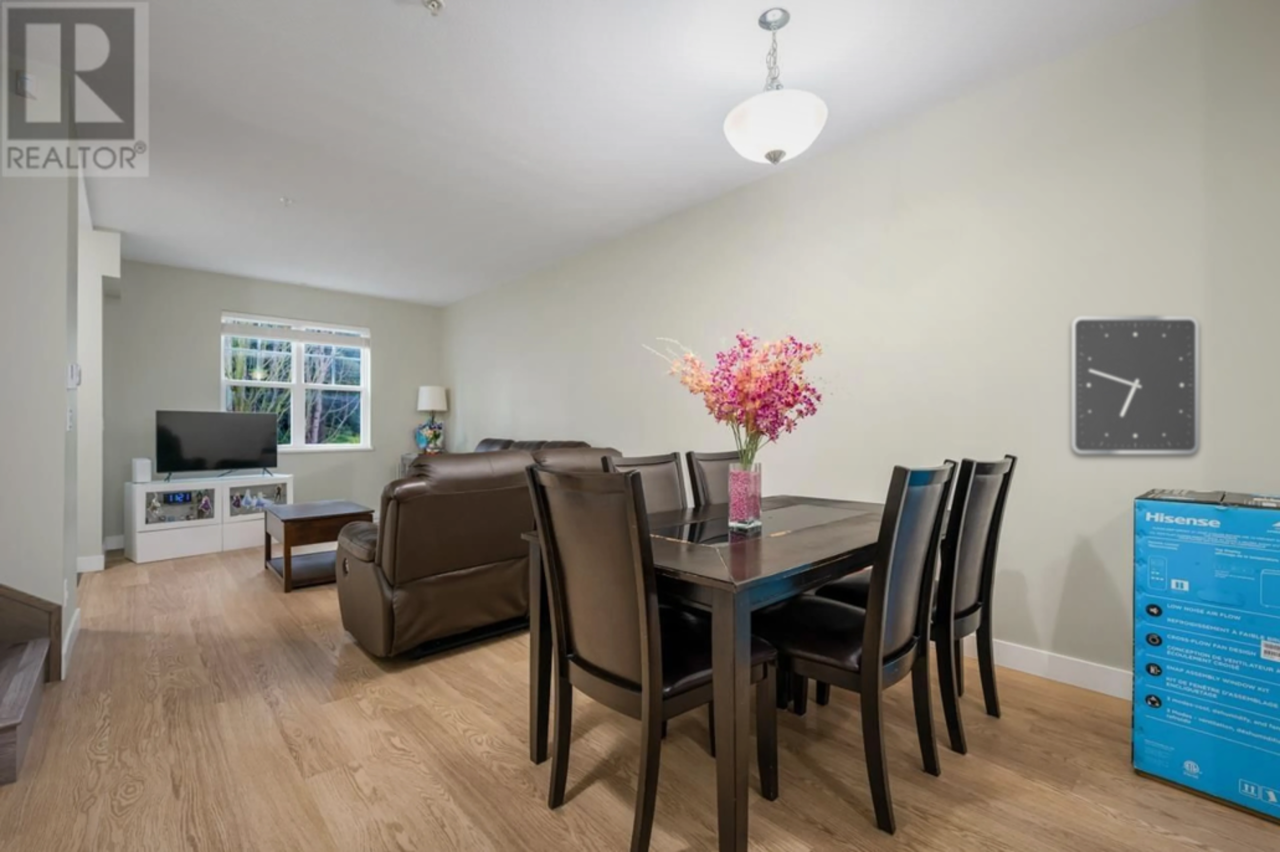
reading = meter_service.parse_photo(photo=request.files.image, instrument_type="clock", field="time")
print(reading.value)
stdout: 6:48
